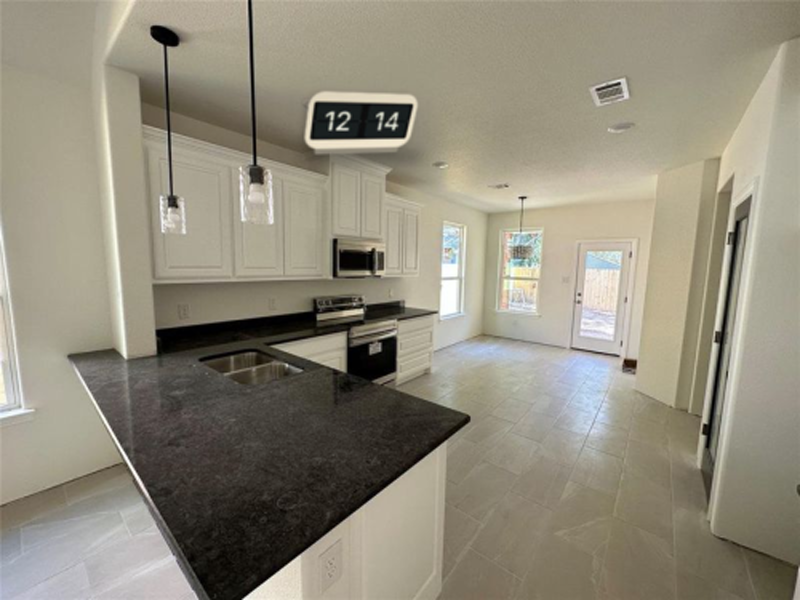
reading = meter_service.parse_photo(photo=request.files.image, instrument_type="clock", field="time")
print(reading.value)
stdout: 12:14
